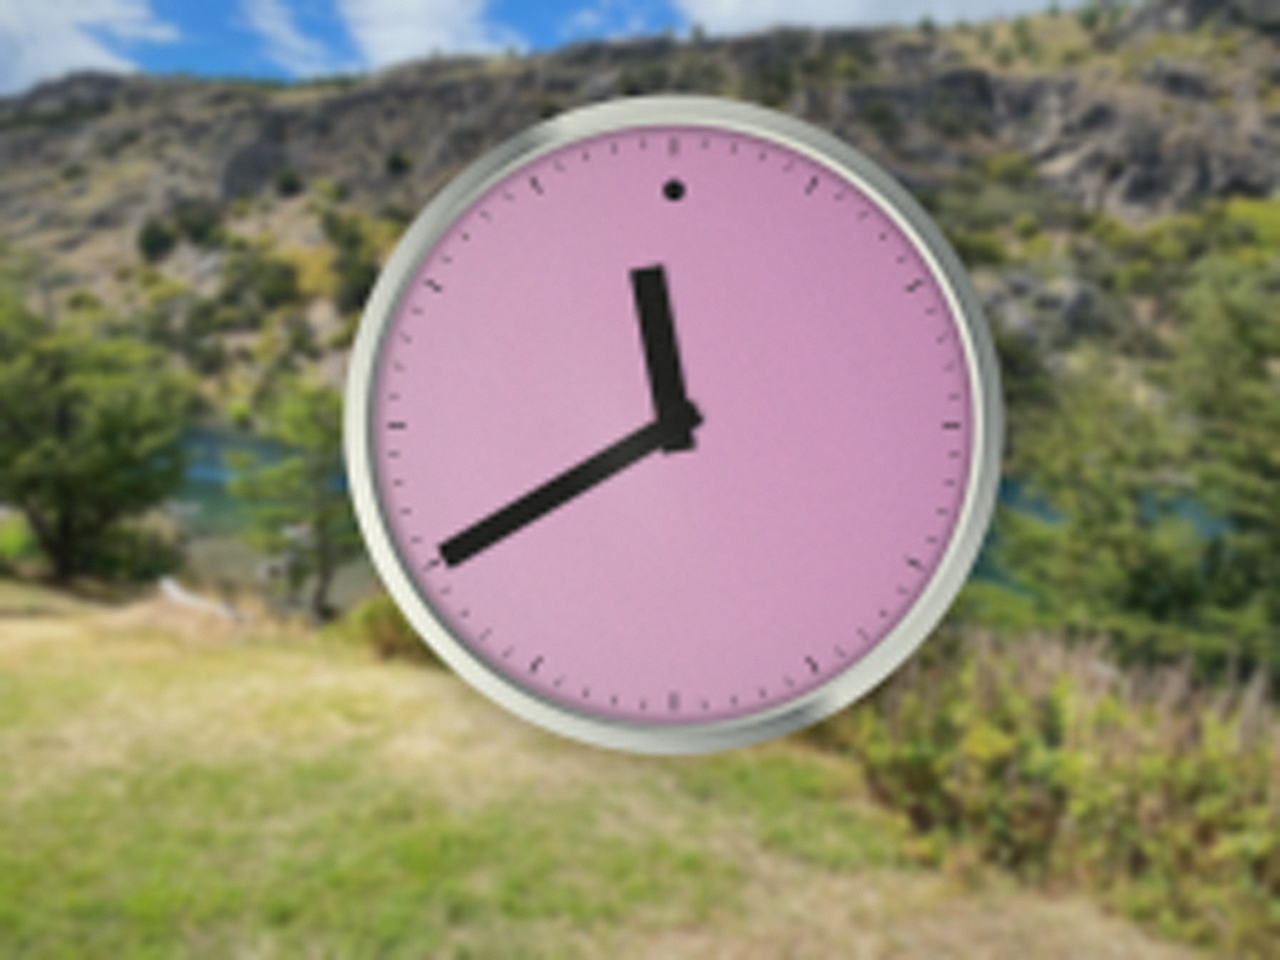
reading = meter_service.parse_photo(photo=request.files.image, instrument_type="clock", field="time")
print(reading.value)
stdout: 11:40
